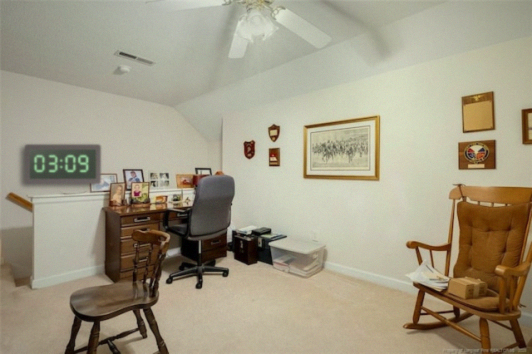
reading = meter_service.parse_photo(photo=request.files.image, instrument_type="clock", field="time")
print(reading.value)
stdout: 3:09
